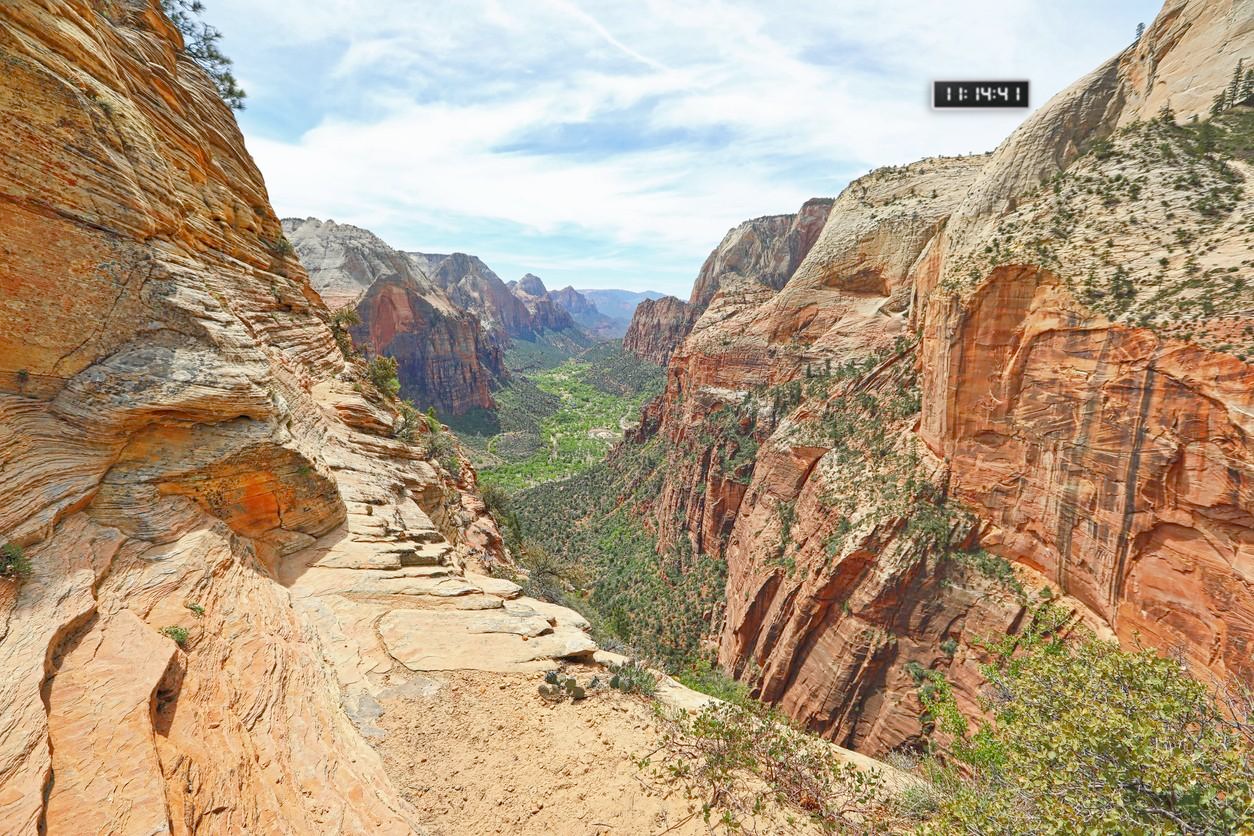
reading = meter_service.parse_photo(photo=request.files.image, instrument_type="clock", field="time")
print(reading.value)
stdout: 11:14:41
